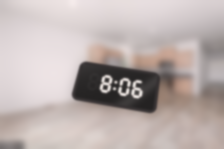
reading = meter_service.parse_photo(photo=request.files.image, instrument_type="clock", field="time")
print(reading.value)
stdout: 8:06
